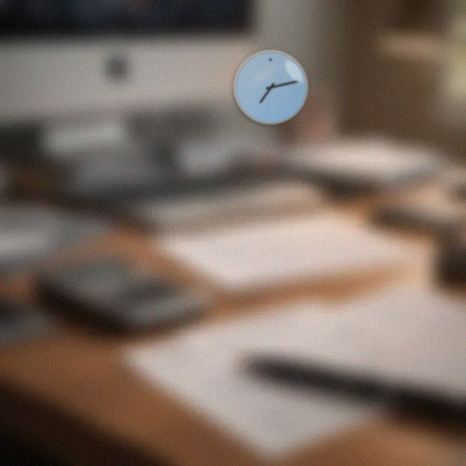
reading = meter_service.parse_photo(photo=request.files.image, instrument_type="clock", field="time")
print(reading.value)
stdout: 7:13
